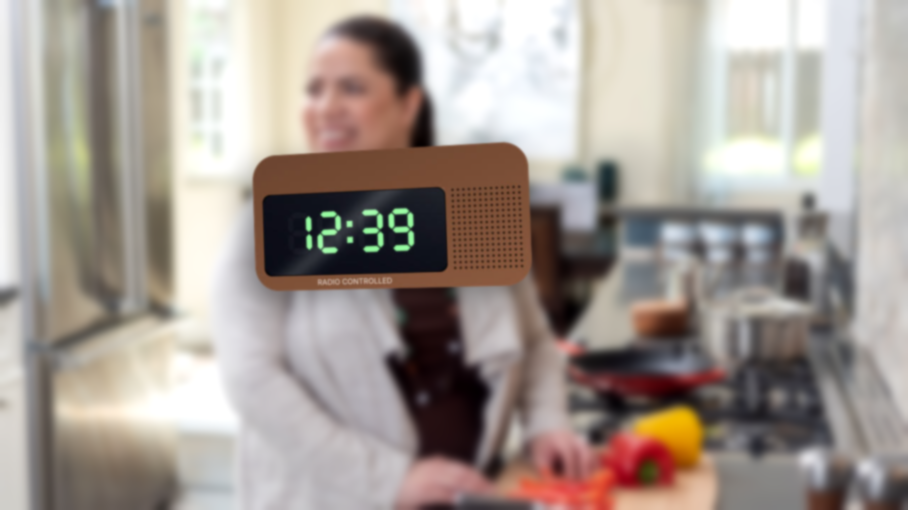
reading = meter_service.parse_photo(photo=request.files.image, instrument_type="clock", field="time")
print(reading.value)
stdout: 12:39
